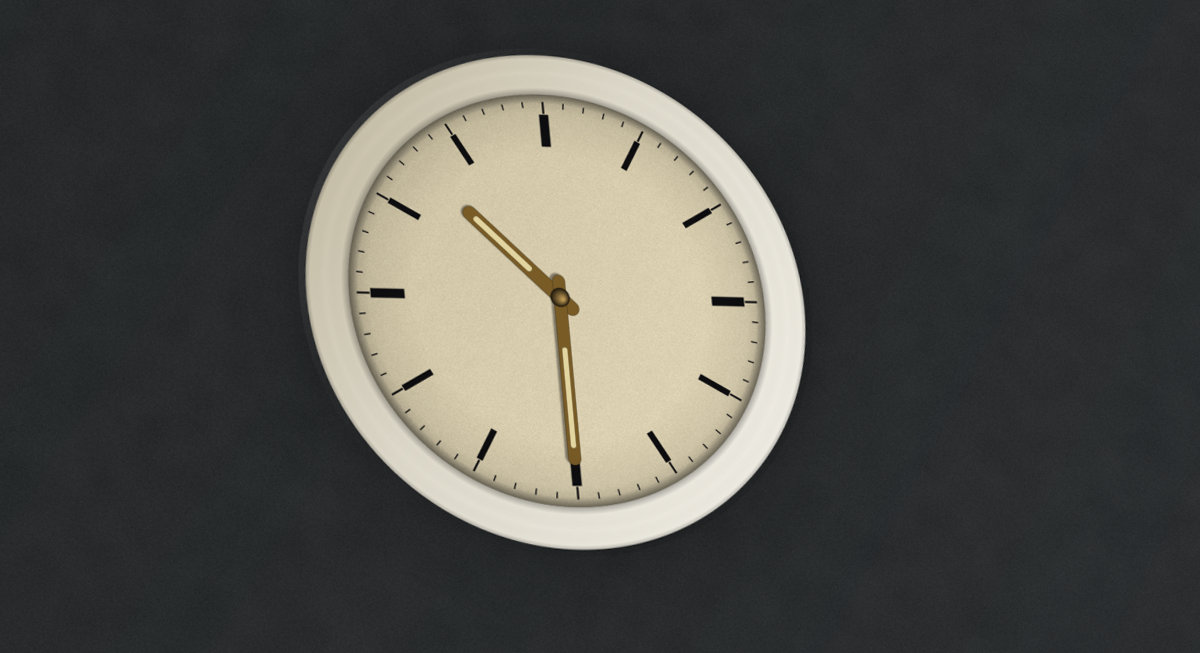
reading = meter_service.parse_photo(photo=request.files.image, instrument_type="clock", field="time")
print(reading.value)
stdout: 10:30
